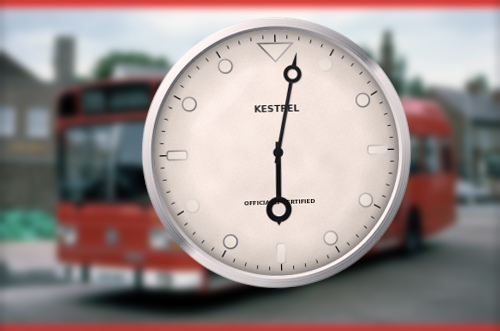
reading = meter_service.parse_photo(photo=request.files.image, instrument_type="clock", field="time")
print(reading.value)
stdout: 6:02
